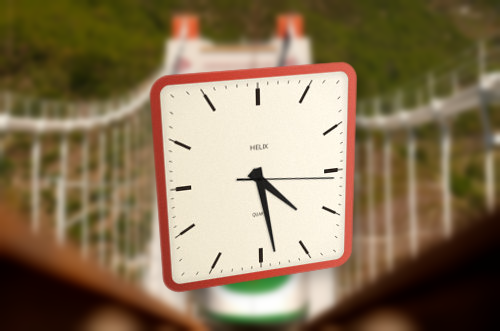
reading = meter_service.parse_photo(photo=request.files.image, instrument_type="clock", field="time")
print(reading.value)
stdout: 4:28:16
